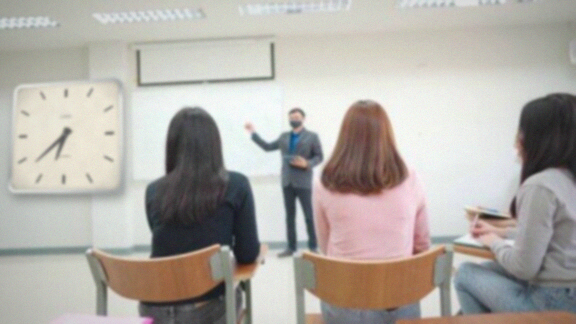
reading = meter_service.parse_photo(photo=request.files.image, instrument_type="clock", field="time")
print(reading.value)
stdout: 6:38
